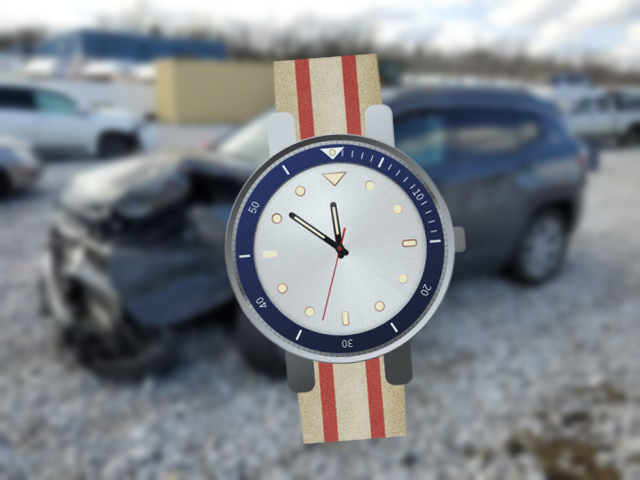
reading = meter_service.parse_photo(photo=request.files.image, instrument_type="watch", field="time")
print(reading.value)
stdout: 11:51:33
